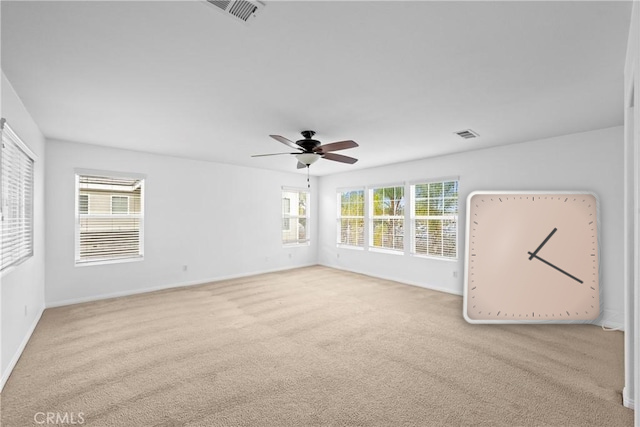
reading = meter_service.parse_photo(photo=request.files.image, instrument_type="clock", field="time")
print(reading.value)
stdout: 1:20
